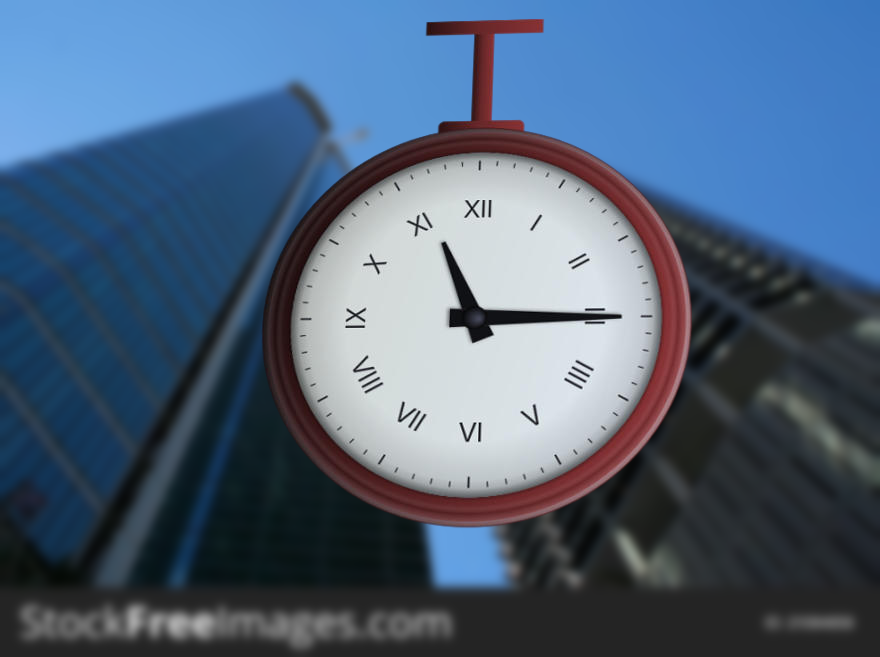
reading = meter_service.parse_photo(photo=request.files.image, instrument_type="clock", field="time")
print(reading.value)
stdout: 11:15
